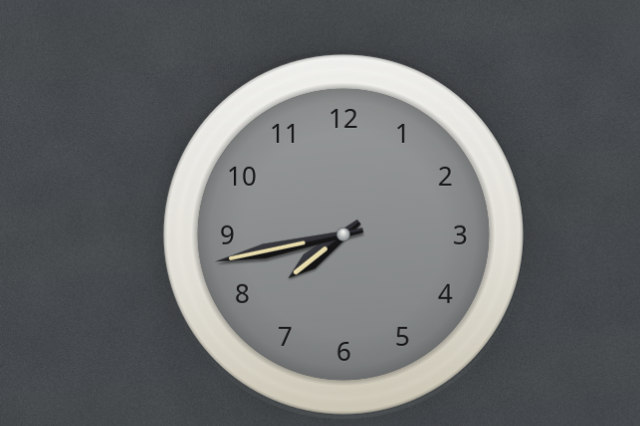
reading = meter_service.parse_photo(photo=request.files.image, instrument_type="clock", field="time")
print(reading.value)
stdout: 7:43
